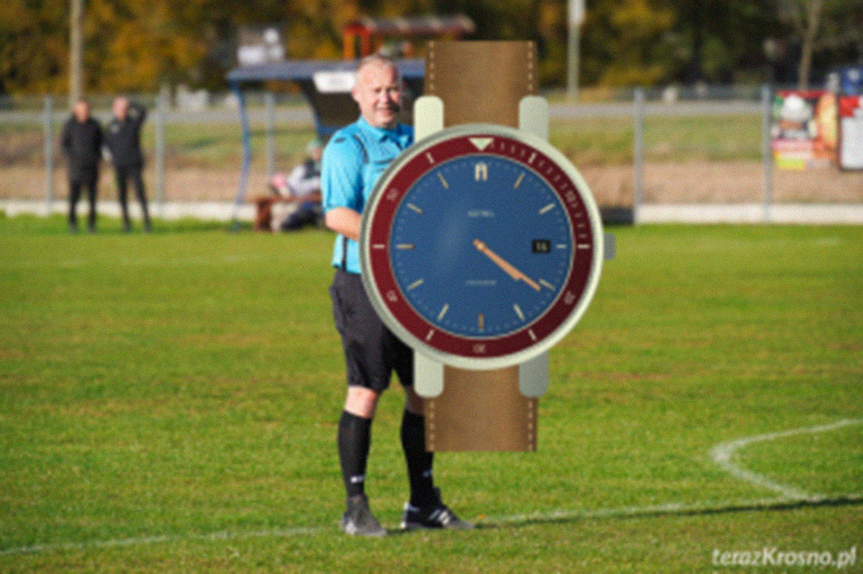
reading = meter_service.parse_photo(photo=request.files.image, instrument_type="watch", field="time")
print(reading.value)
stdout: 4:21
